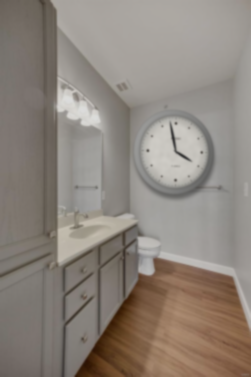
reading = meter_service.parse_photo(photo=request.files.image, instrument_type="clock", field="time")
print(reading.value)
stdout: 3:58
